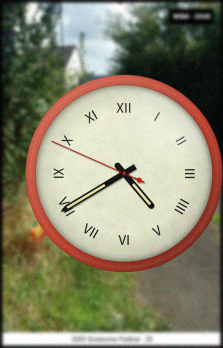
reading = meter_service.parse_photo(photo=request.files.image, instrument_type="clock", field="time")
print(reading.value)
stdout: 4:39:49
